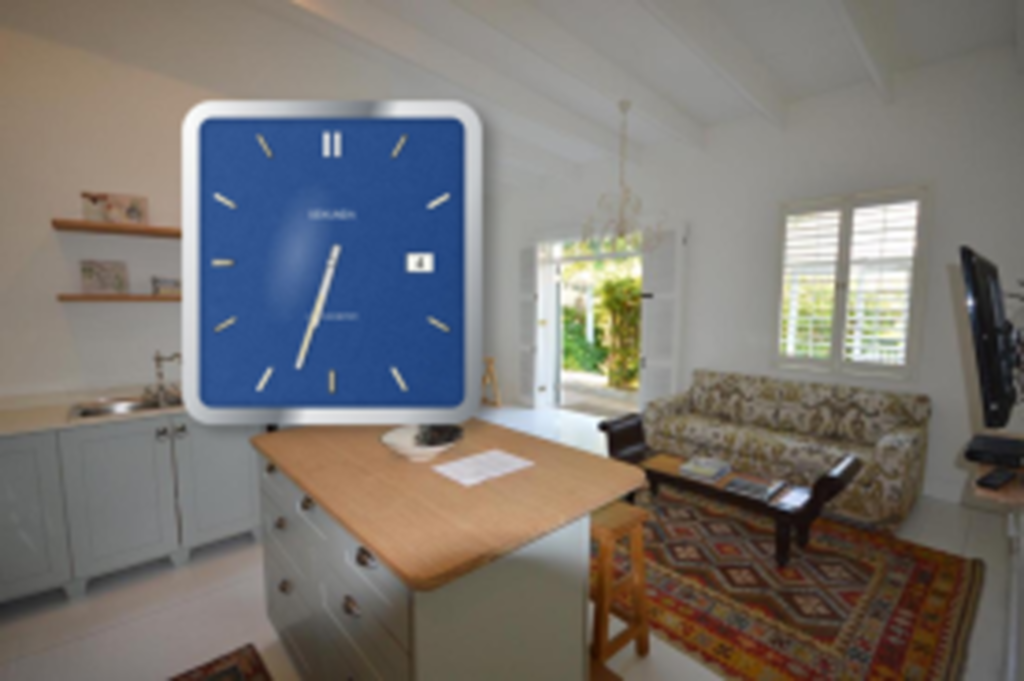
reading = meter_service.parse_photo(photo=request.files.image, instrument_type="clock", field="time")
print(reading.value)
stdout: 6:33
